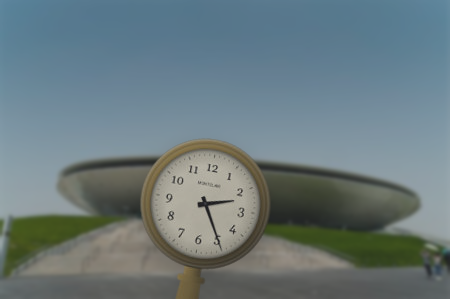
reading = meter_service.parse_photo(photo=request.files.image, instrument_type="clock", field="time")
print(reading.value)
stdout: 2:25
